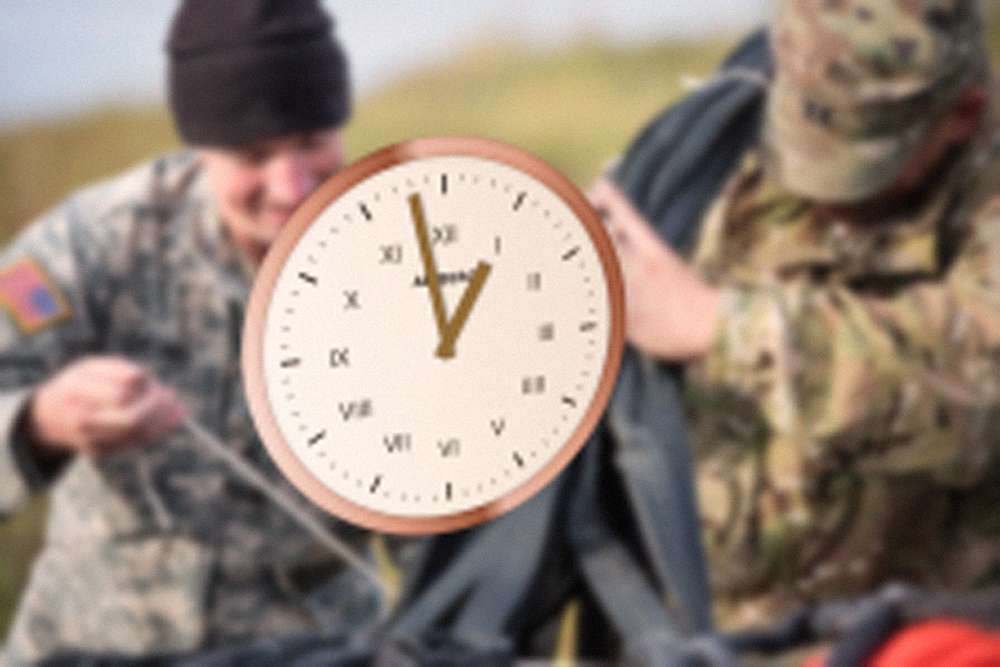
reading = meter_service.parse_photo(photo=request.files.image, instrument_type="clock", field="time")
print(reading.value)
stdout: 12:58
